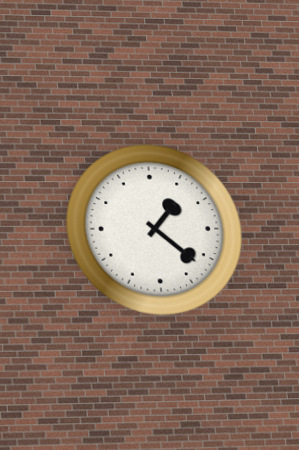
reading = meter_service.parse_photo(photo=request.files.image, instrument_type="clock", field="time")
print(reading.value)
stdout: 1:22
